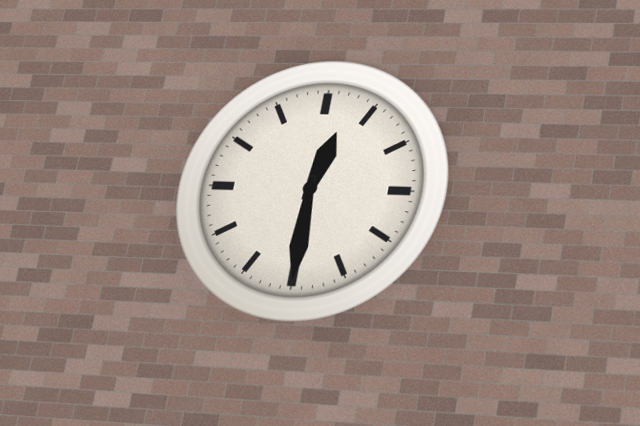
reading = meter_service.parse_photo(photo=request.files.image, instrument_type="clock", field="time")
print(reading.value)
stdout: 12:30
